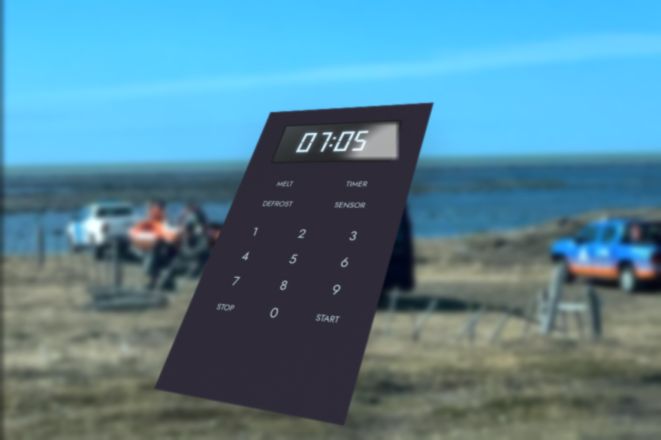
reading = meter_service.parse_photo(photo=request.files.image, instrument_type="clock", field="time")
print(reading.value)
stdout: 7:05
